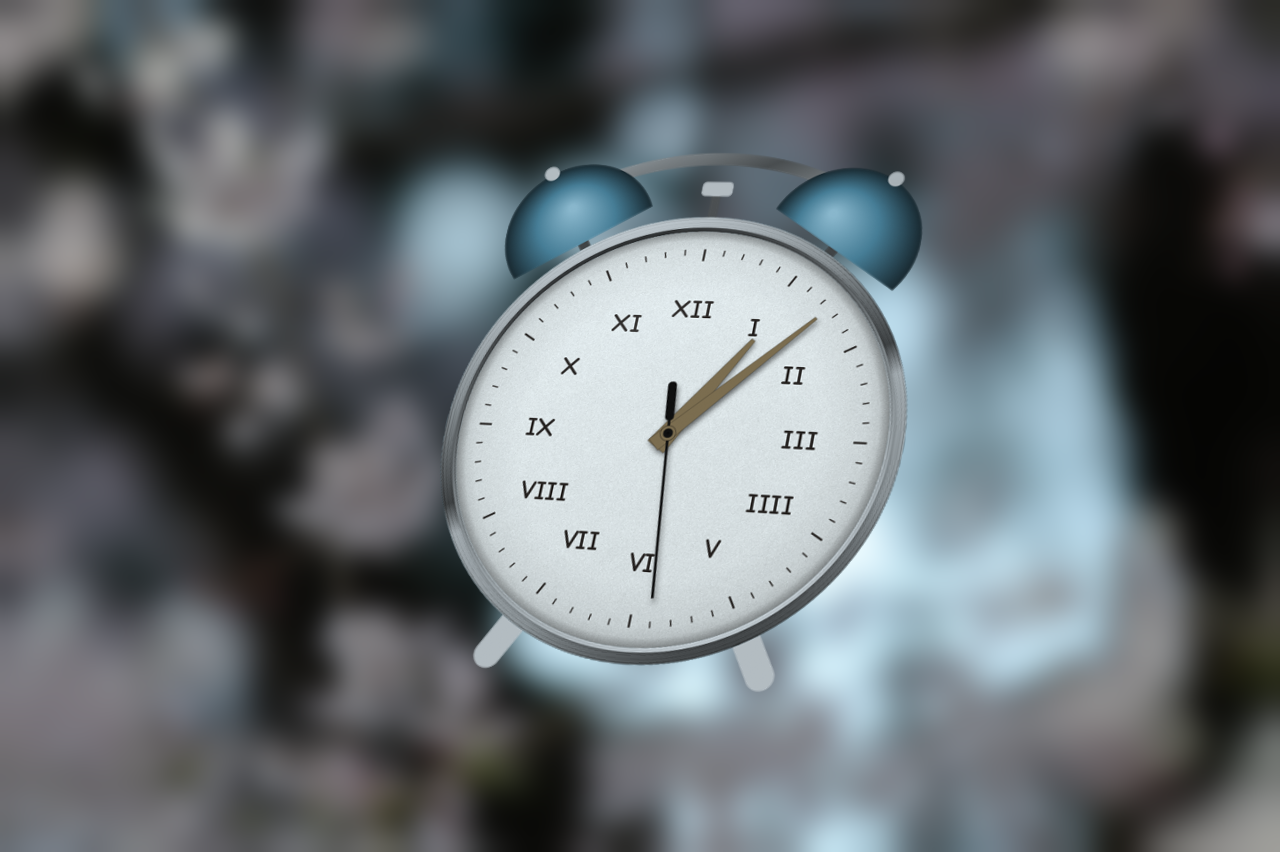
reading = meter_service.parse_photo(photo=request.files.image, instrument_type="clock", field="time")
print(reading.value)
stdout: 1:07:29
